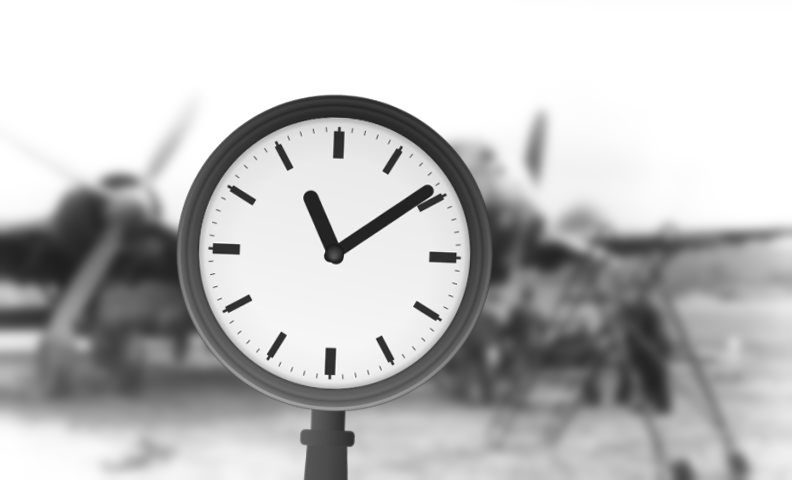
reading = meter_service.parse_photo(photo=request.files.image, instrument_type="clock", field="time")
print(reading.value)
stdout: 11:09
